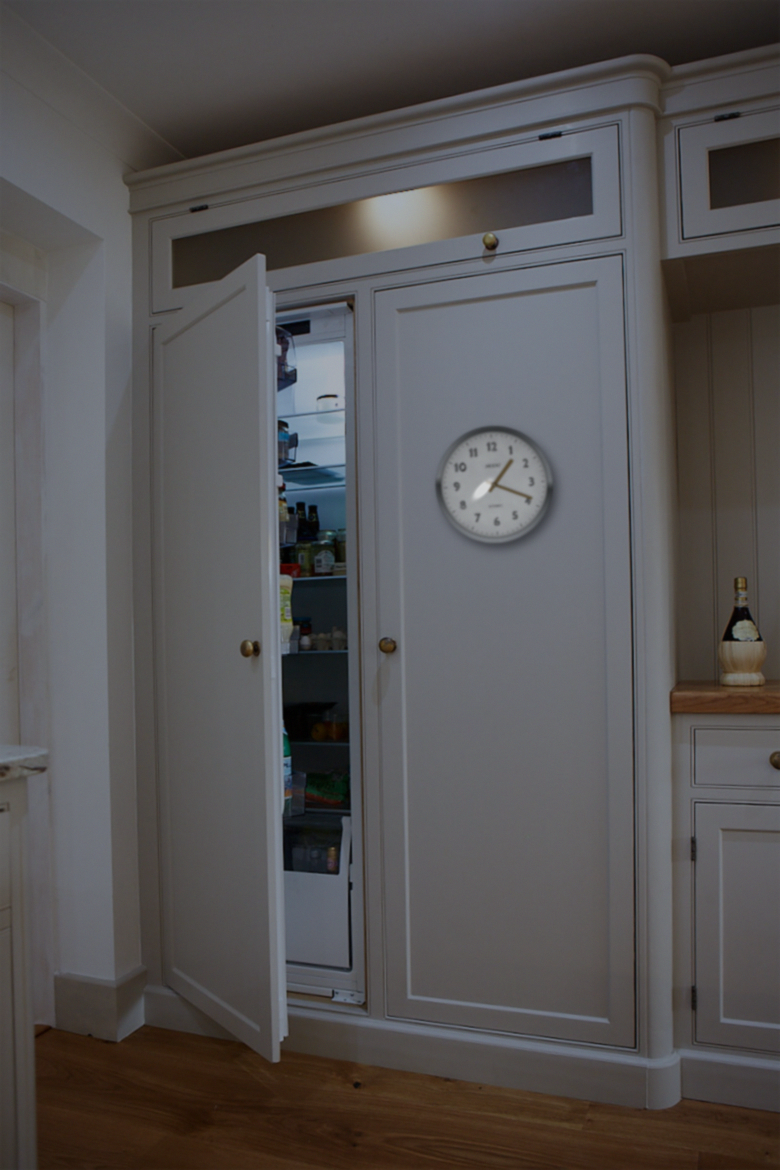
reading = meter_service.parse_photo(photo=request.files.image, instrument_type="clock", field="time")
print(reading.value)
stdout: 1:19
